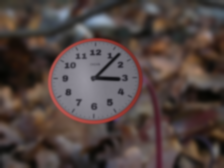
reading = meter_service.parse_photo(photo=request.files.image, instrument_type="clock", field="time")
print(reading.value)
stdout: 3:07
